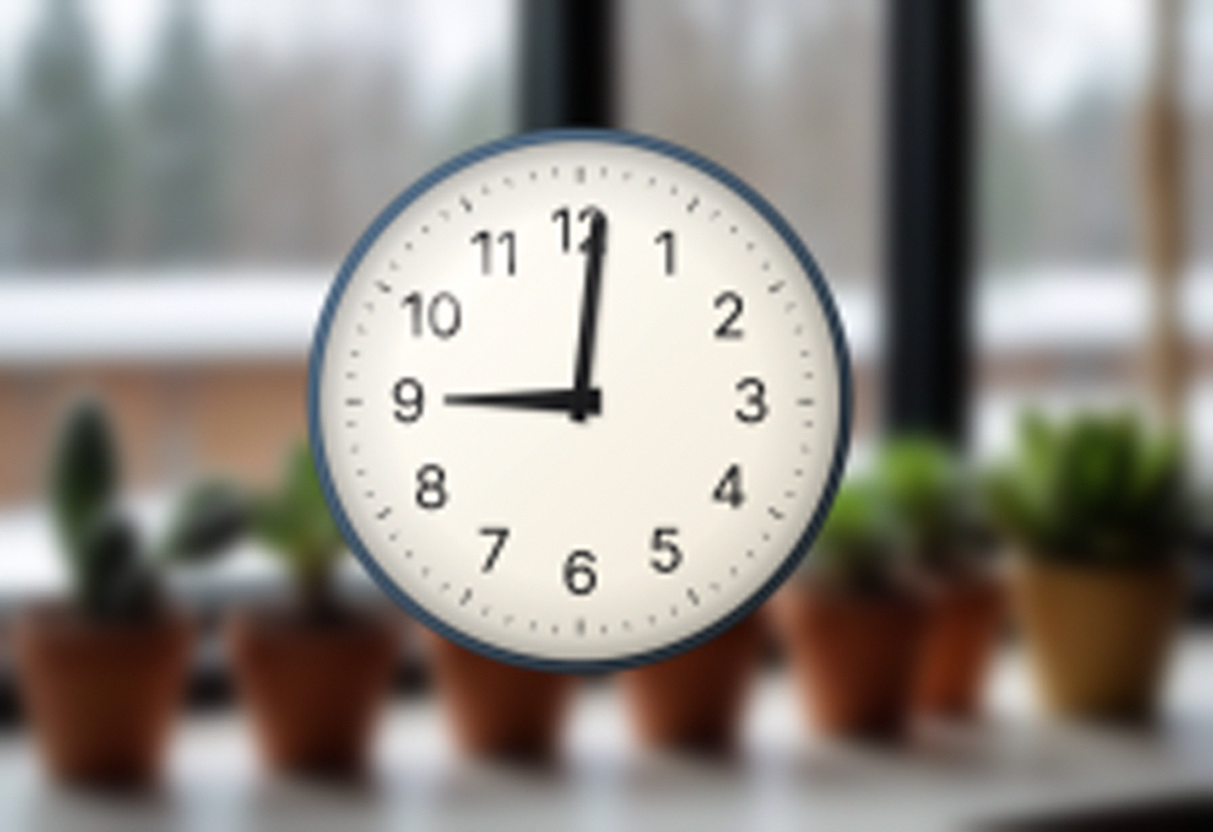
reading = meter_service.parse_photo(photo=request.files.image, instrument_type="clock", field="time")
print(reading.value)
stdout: 9:01
